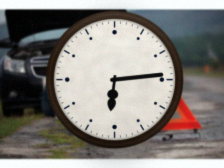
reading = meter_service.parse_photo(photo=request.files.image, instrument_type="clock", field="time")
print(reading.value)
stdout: 6:14
